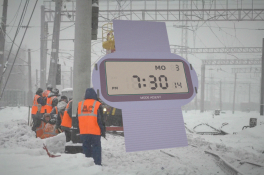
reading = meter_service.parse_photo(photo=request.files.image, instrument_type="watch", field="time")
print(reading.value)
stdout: 7:30:14
